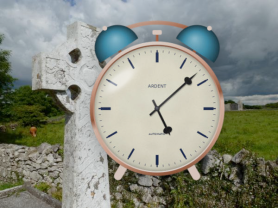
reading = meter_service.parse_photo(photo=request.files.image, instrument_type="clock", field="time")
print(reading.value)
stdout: 5:08
